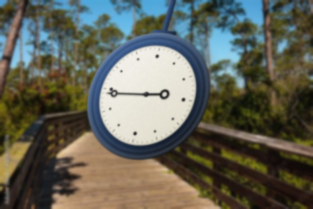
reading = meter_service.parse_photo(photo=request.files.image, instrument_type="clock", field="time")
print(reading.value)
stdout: 2:44
